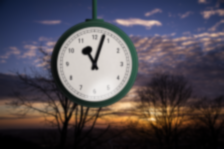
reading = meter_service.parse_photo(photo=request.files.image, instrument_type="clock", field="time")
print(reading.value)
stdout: 11:03
